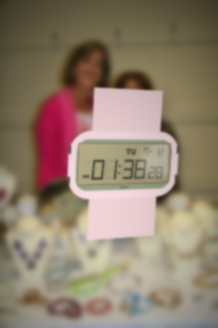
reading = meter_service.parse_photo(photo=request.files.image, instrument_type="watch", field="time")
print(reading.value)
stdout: 1:38:28
